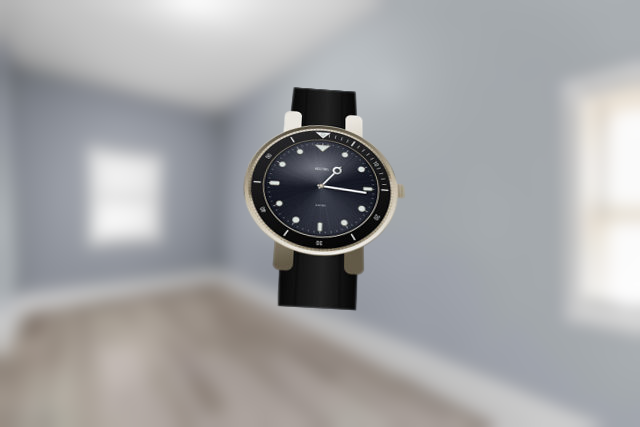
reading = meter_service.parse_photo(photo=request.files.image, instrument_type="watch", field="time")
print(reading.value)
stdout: 1:16
